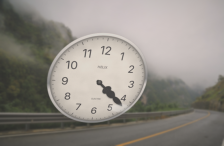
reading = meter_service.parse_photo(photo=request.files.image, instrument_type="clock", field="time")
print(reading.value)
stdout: 4:22
